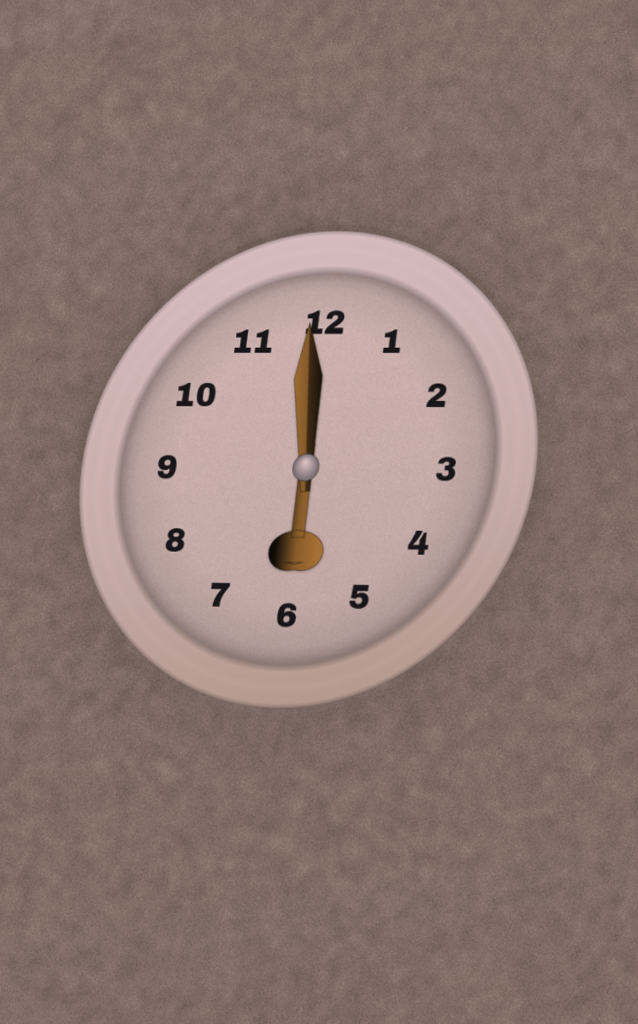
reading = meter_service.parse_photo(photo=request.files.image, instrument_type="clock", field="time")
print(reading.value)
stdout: 5:59
